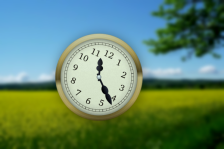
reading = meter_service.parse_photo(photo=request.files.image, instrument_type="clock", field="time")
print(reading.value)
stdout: 11:22
